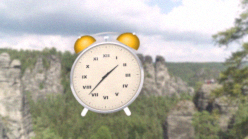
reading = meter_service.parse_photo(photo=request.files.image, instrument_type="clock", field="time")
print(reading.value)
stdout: 1:37
